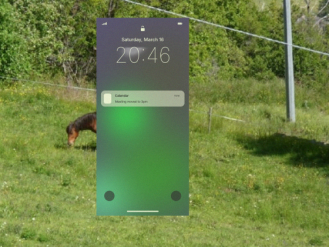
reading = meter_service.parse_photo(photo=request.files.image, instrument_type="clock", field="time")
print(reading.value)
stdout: 20:46
